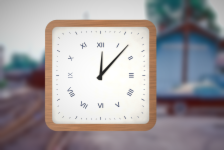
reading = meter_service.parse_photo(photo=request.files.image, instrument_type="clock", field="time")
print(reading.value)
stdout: 12:07
